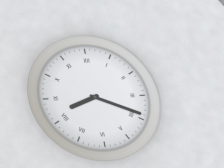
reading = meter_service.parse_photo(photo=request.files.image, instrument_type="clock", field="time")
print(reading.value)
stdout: 8:19
